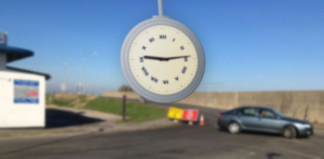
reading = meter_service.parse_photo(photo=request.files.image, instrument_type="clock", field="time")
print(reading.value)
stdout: 9:14
